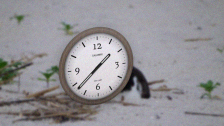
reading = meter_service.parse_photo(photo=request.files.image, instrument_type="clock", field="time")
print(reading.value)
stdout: 1:38
